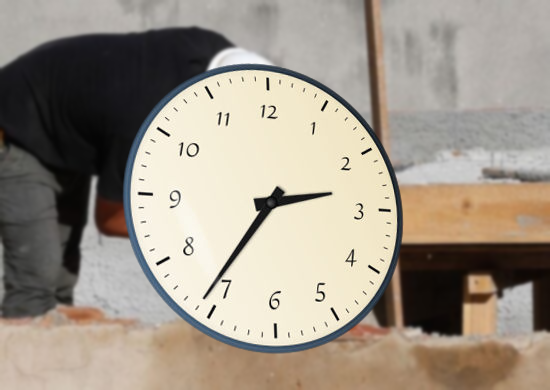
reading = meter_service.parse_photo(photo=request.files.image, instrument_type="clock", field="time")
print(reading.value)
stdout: 2:36
